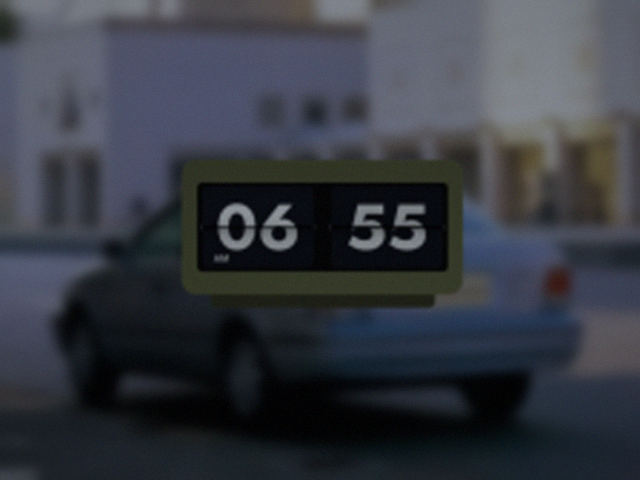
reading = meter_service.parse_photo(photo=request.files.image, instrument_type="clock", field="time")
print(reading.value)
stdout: 6:55
